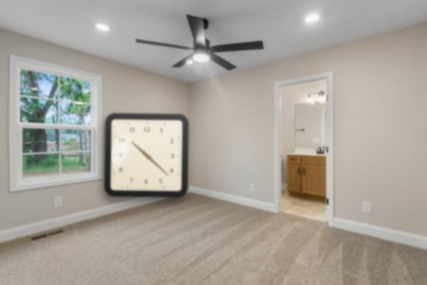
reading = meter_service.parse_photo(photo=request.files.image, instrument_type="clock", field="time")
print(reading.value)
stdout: 10:22
